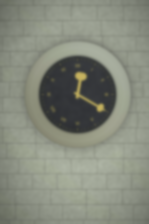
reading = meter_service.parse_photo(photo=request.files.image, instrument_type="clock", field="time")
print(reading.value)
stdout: 12:20
